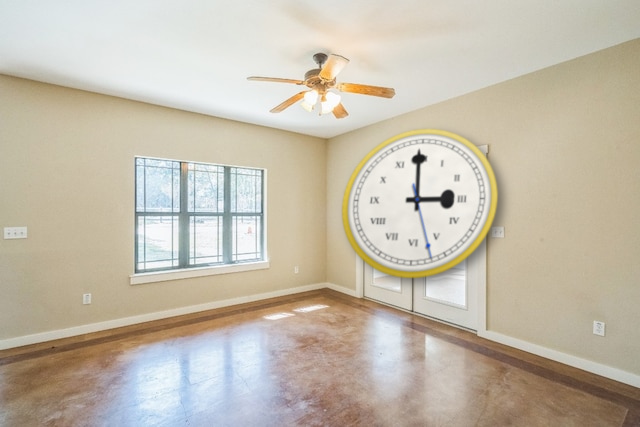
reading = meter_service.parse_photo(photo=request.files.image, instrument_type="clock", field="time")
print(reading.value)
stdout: 2:59:27
